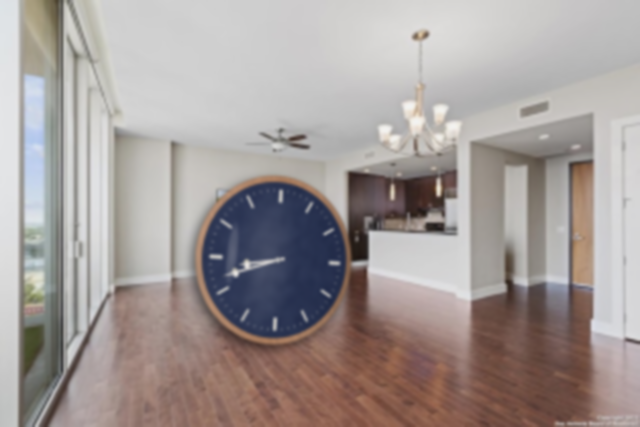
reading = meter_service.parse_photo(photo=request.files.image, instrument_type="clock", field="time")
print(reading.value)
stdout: 8:42
